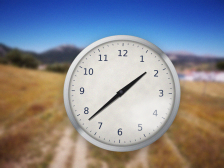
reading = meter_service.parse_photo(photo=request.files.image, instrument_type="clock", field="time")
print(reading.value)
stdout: 1:38
